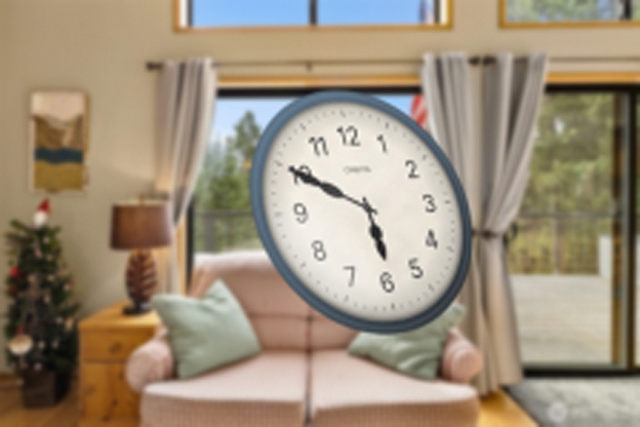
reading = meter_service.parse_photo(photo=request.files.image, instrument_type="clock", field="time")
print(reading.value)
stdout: 5:50
